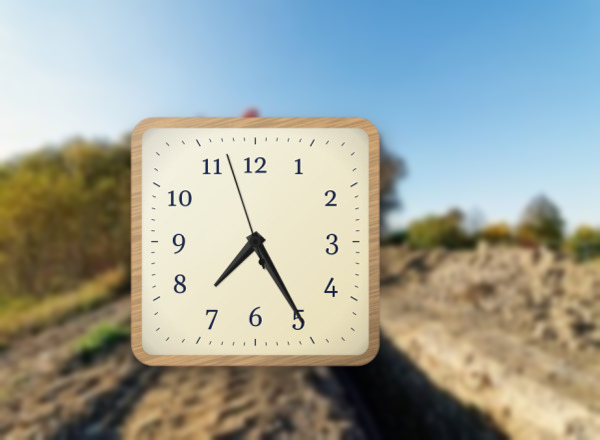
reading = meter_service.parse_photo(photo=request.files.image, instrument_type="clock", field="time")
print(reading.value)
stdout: 7:24:57
